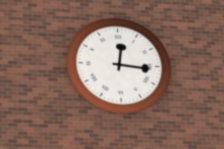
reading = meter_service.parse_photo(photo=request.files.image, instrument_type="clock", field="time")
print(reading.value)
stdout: 12:16
